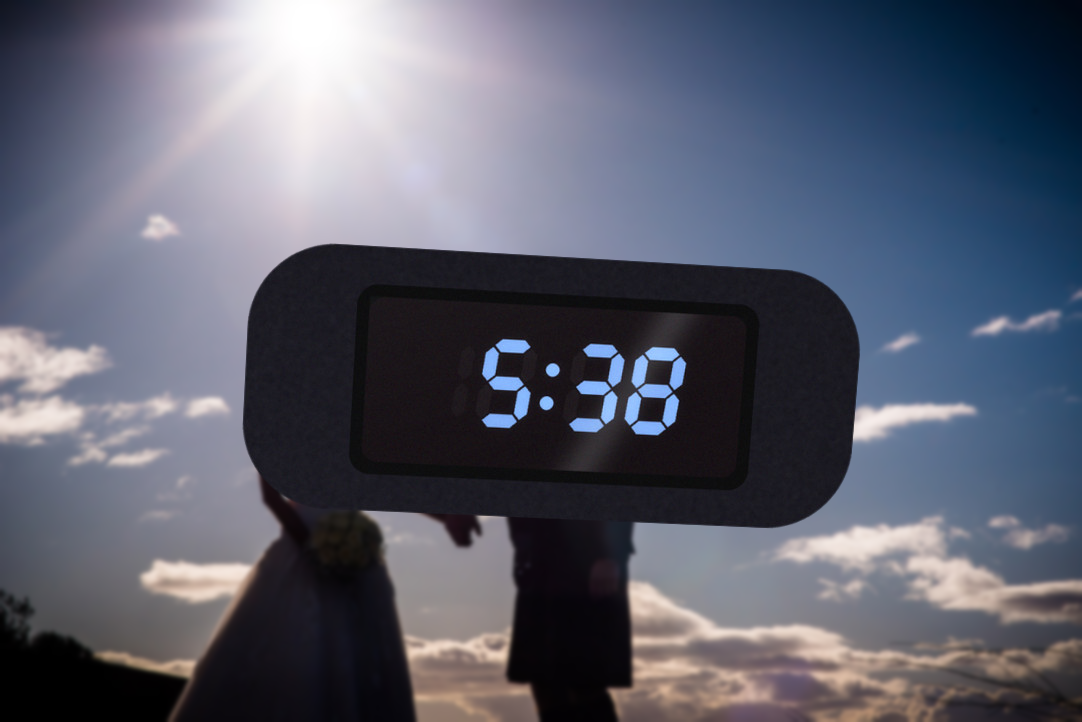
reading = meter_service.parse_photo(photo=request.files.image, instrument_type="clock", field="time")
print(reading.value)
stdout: 5:38
